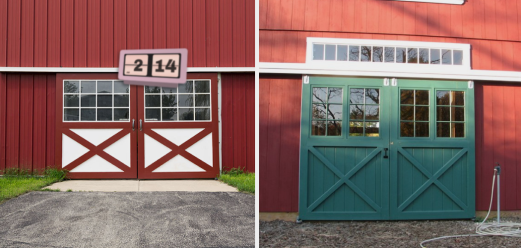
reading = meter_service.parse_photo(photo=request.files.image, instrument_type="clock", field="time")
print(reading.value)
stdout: 2:14
